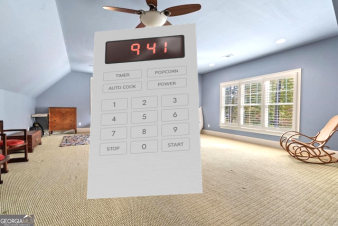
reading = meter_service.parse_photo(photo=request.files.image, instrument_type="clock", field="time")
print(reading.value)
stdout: 9:41
